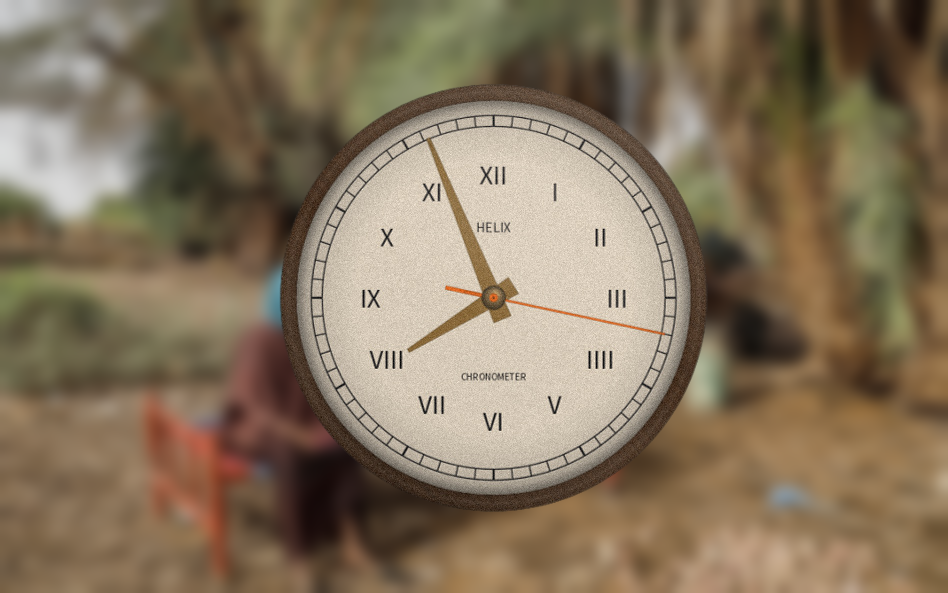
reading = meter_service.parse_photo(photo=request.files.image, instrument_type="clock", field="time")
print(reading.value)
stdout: 7:56:17
